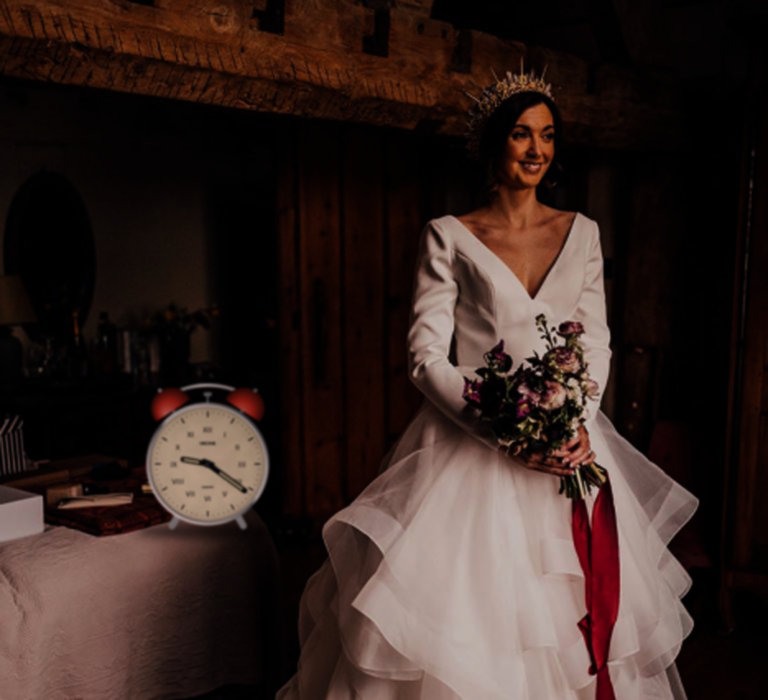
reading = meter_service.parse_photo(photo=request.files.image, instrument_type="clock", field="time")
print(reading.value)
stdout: 9:21
